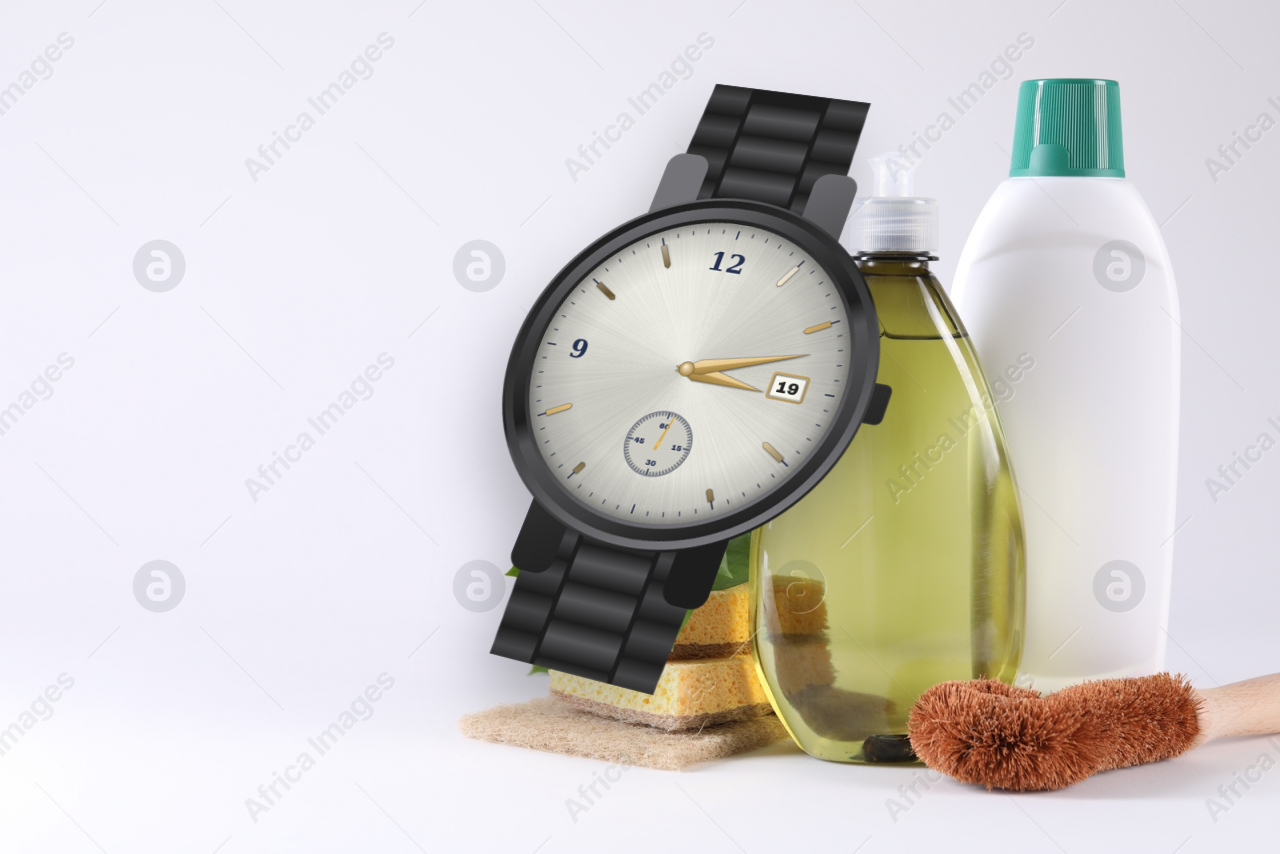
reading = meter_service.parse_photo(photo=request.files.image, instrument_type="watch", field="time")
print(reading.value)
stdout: 3:12:02
